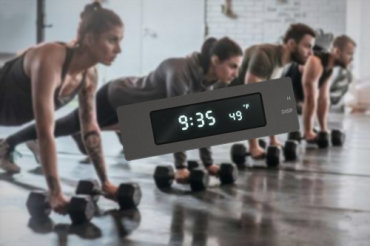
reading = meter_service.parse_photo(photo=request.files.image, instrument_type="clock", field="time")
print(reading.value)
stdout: 9:35
